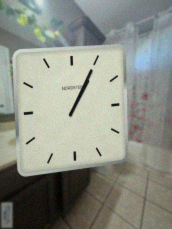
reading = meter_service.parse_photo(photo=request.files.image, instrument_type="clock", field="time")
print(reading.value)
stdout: 1:05
